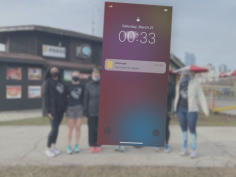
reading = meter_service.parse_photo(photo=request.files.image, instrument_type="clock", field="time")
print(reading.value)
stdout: 0:33
